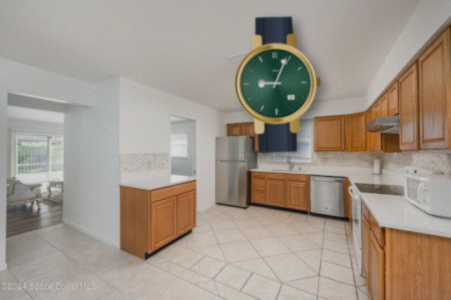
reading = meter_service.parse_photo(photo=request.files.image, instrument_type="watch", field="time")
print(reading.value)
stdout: 9:04
